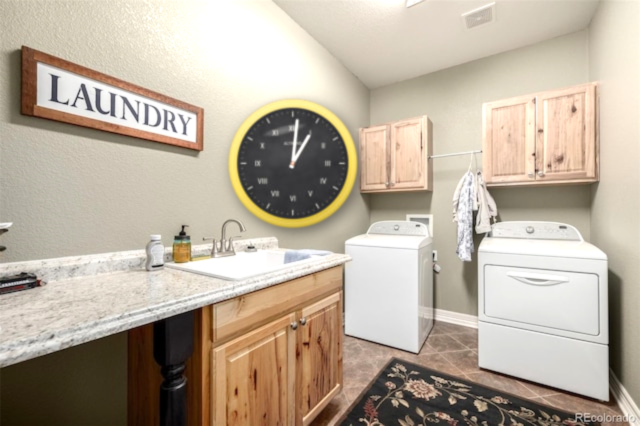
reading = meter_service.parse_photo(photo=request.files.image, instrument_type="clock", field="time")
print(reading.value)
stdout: 1:01
